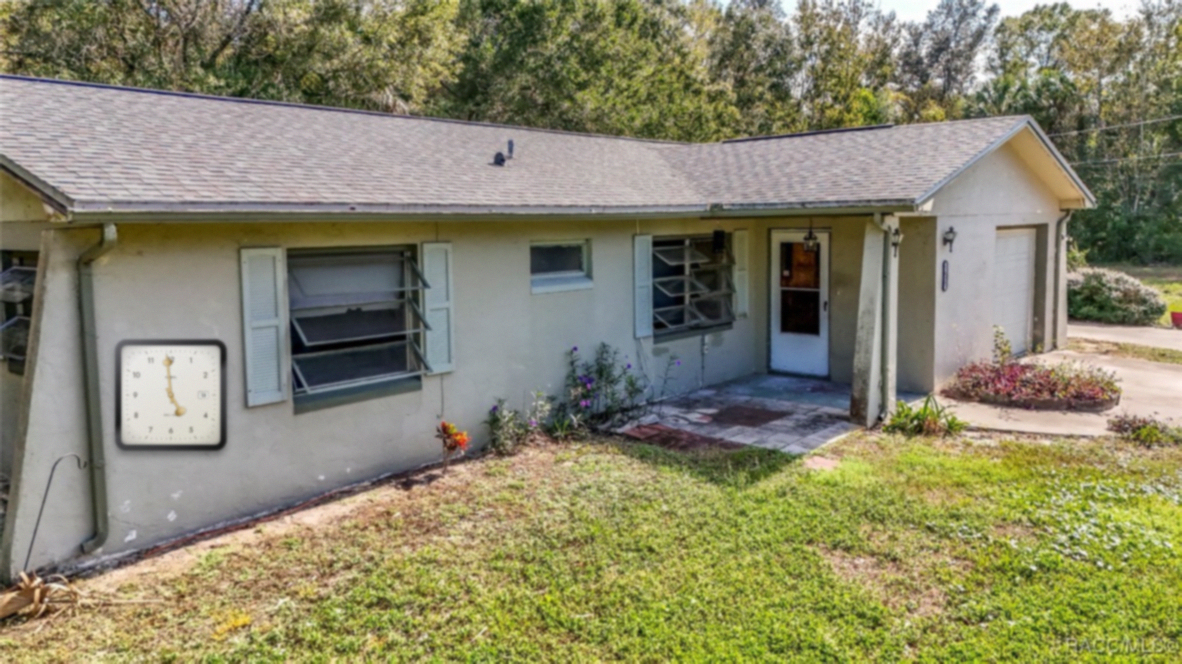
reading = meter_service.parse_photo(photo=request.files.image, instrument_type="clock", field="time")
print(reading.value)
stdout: 4:59
